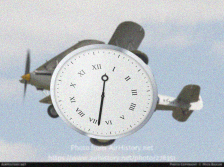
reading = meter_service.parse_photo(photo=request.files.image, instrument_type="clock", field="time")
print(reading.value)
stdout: 12:33
